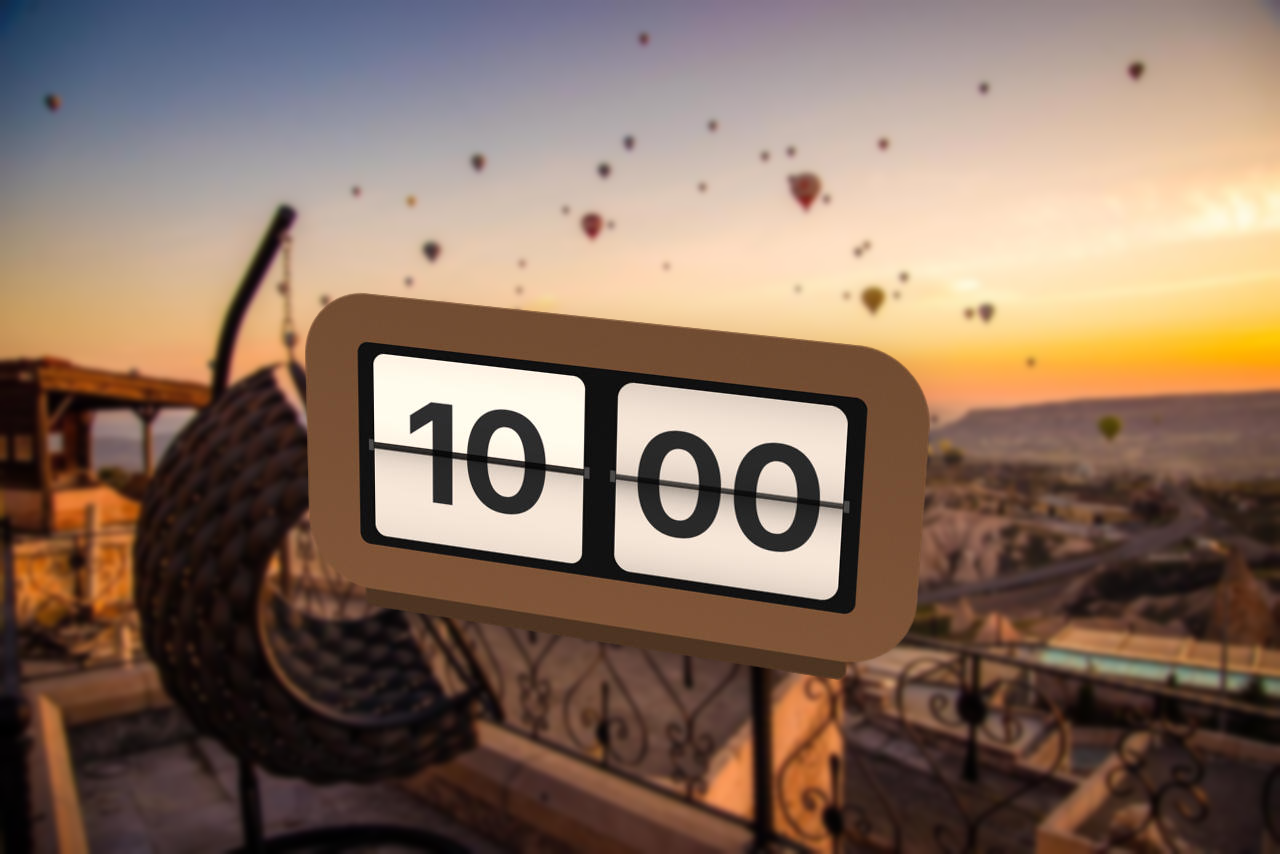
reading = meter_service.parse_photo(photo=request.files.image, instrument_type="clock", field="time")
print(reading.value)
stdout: 10:00
